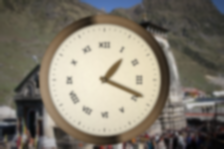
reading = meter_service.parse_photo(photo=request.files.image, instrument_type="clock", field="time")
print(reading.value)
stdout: 1:19
